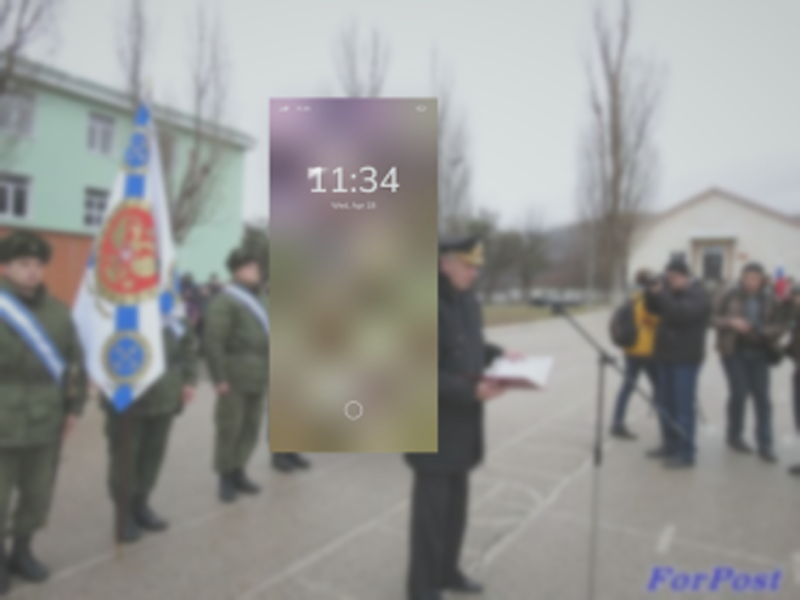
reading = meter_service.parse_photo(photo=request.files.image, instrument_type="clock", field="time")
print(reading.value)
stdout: 11:34
